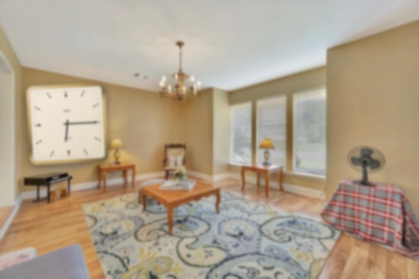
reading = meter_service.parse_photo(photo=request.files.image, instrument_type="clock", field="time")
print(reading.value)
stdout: 6:15
